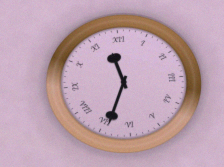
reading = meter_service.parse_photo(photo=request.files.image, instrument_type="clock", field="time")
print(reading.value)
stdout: 11:34
